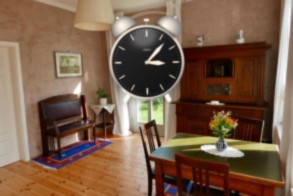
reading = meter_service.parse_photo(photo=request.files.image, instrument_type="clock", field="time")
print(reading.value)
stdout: 3:07
